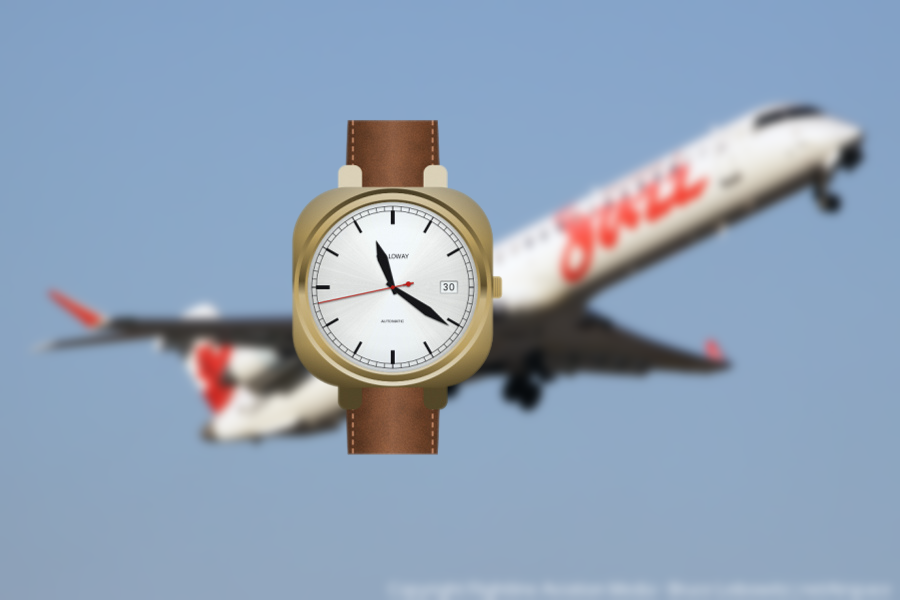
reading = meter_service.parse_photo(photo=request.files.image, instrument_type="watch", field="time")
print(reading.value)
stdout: 11:20:43
